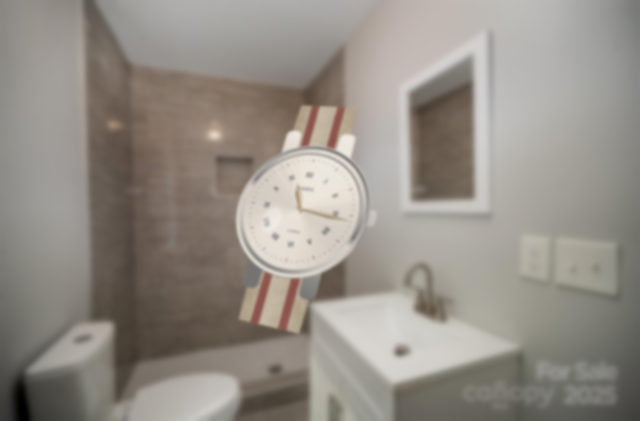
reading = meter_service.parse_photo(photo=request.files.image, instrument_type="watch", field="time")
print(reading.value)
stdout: 11:16
